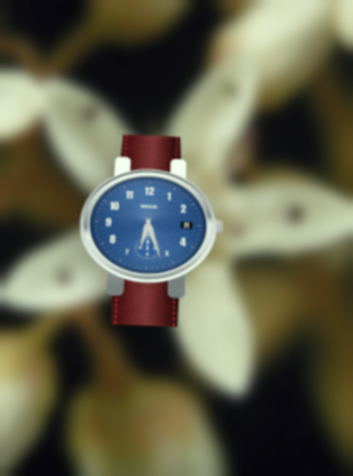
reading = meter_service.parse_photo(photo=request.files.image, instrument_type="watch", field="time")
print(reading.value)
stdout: 6:27
